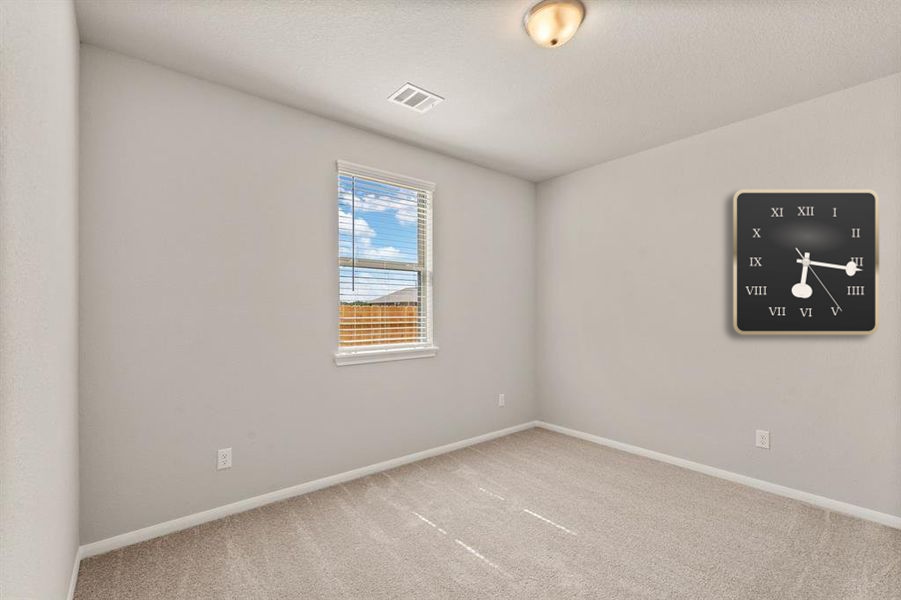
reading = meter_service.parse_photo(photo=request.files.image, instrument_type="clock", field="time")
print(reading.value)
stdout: 6:16:24
